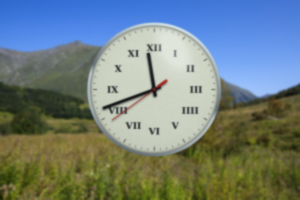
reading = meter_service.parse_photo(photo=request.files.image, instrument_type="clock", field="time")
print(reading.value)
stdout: 11:41:39
